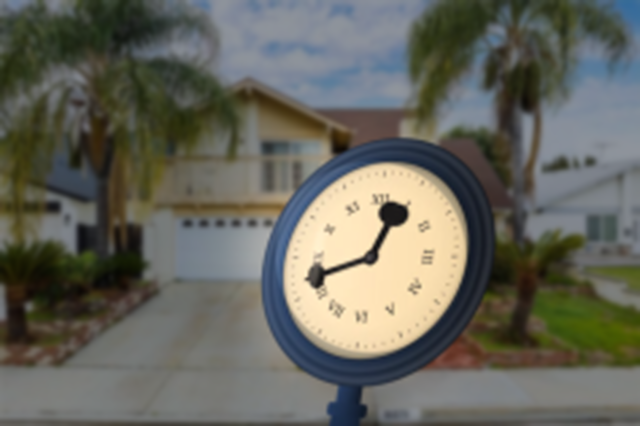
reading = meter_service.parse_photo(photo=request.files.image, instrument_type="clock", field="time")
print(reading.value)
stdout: 12:42
